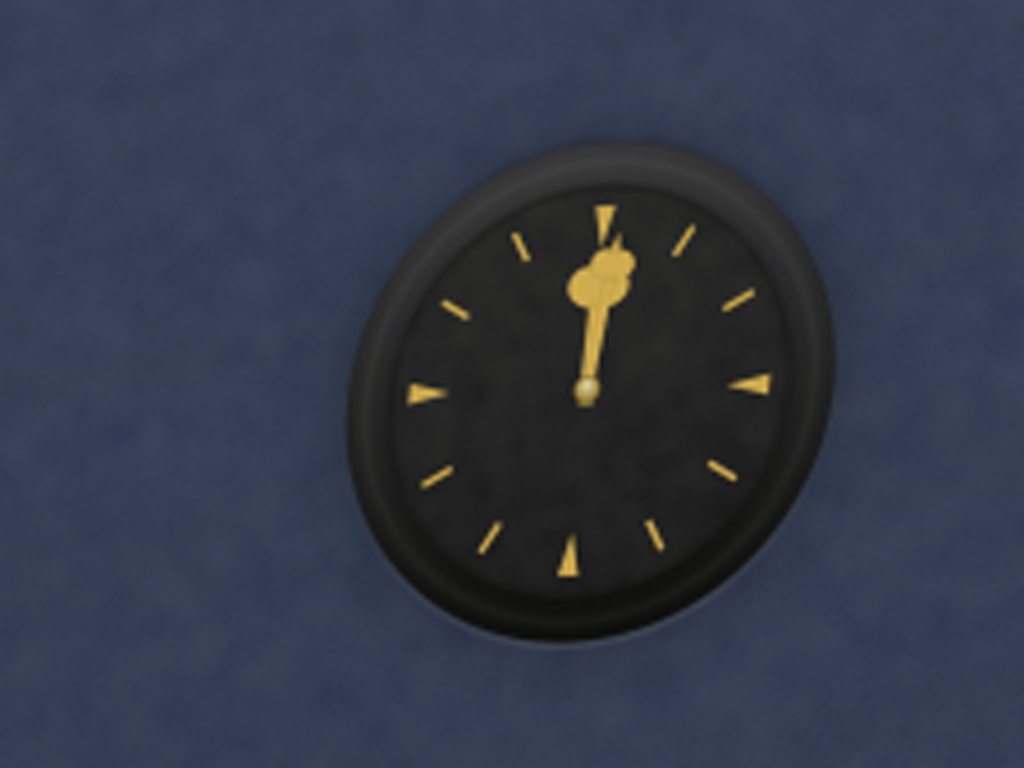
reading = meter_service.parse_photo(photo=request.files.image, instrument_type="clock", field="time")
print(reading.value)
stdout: 12:01
